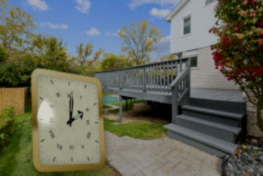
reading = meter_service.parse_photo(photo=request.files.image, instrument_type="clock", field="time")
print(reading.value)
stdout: 2:01
